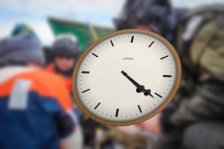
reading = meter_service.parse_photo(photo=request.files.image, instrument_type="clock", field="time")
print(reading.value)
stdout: 4:21
